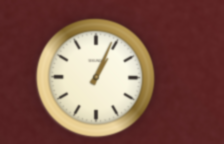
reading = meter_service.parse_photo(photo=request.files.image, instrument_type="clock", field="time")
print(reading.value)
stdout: 1:04
